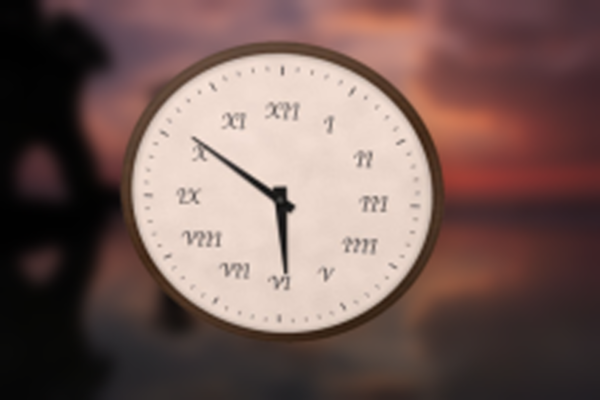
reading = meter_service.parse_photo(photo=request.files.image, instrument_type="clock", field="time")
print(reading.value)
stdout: 5:51
